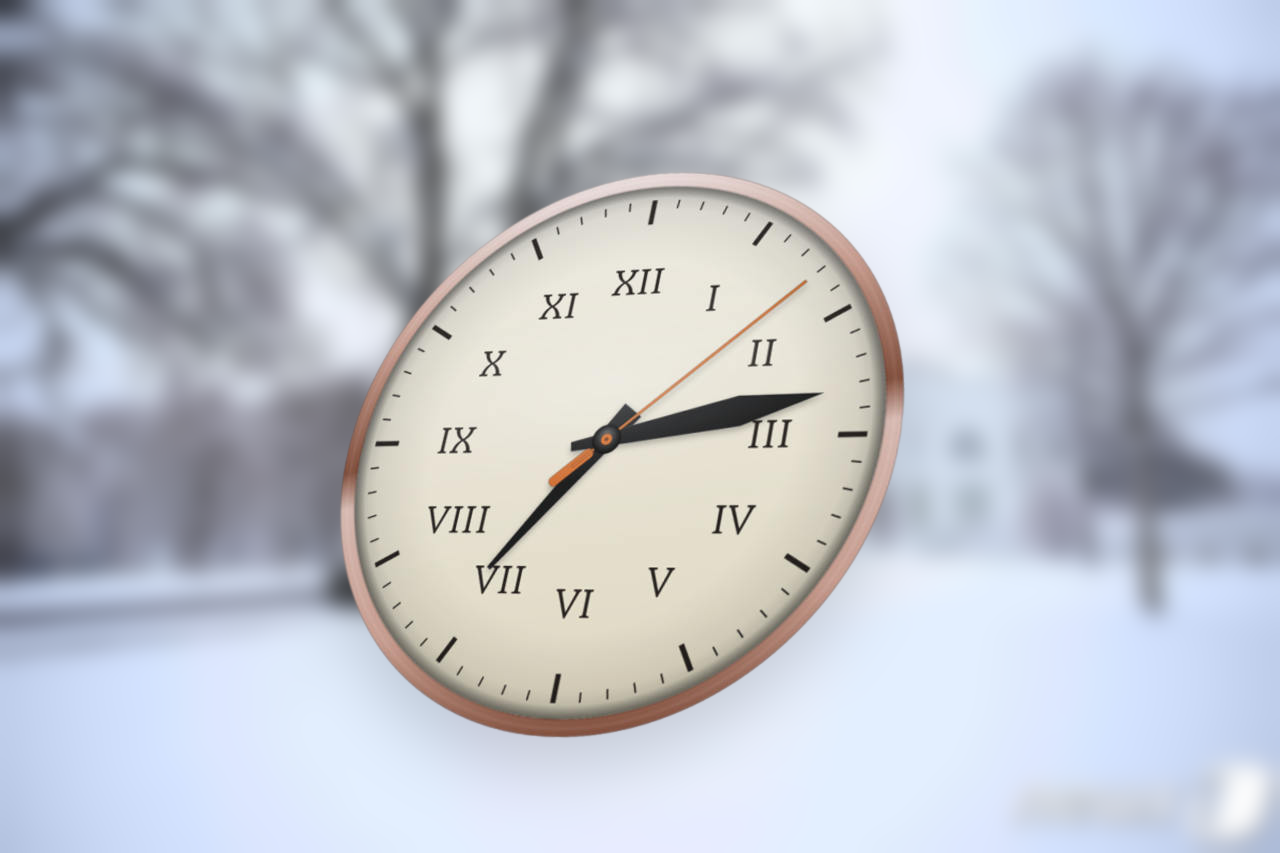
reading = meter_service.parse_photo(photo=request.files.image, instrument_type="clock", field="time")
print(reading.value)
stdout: 7:13:08
